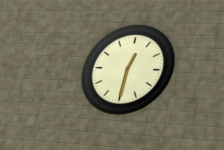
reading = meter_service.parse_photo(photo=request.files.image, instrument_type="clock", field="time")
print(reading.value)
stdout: 12:30
